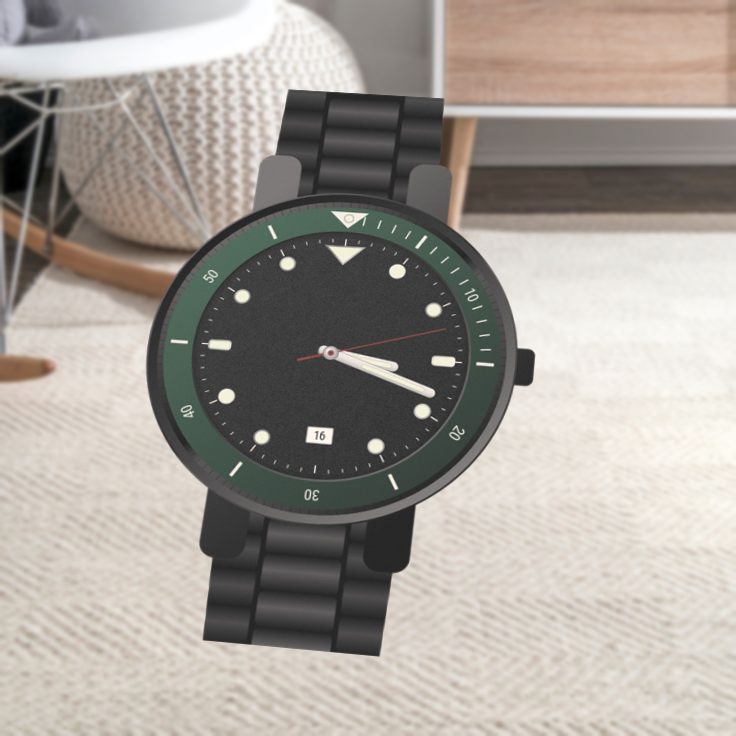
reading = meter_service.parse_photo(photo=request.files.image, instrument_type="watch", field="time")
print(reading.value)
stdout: 3:18:12
